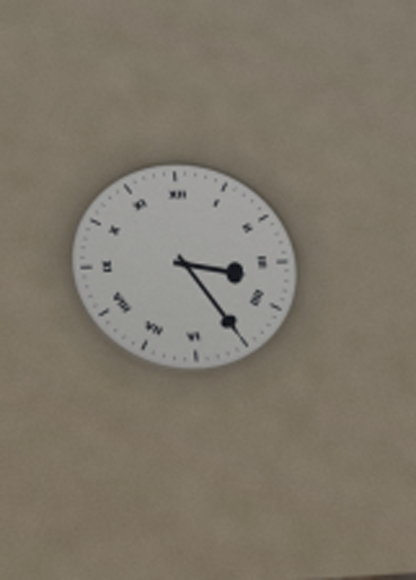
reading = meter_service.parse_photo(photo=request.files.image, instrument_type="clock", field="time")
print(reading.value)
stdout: 3:25
